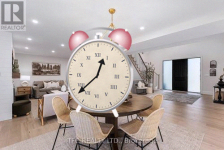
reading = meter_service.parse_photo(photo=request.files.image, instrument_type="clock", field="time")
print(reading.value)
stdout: 12:38
